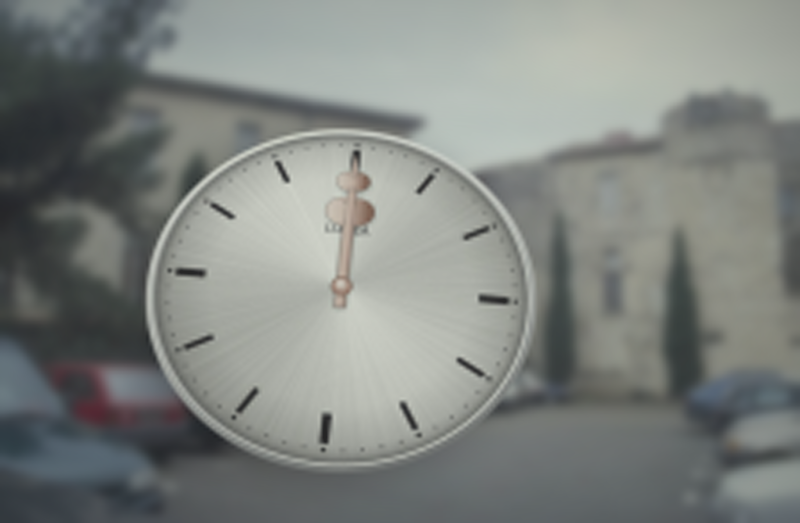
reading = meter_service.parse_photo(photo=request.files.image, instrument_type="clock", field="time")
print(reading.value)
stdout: 12:00
